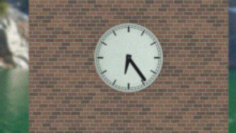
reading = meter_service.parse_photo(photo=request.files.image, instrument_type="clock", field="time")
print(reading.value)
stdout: 6:24
